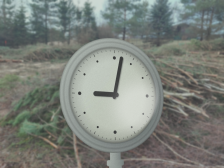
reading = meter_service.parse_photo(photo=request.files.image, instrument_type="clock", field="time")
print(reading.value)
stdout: 9:02
